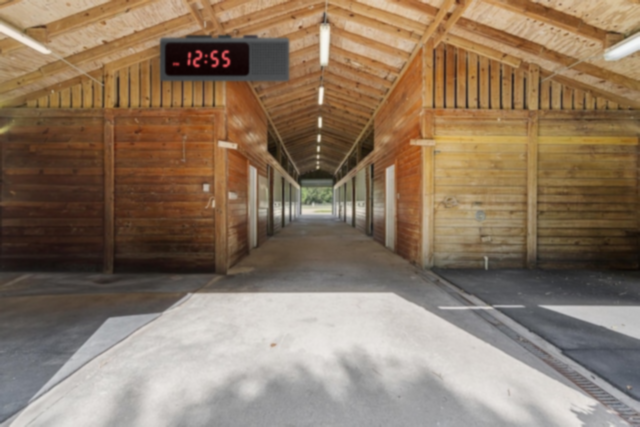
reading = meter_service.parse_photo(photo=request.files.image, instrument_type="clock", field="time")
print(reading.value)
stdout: 12:55
